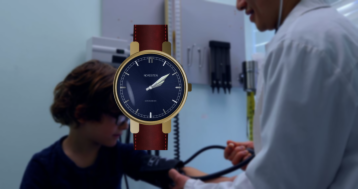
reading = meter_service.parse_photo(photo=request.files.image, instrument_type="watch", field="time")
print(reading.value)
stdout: 2:09
